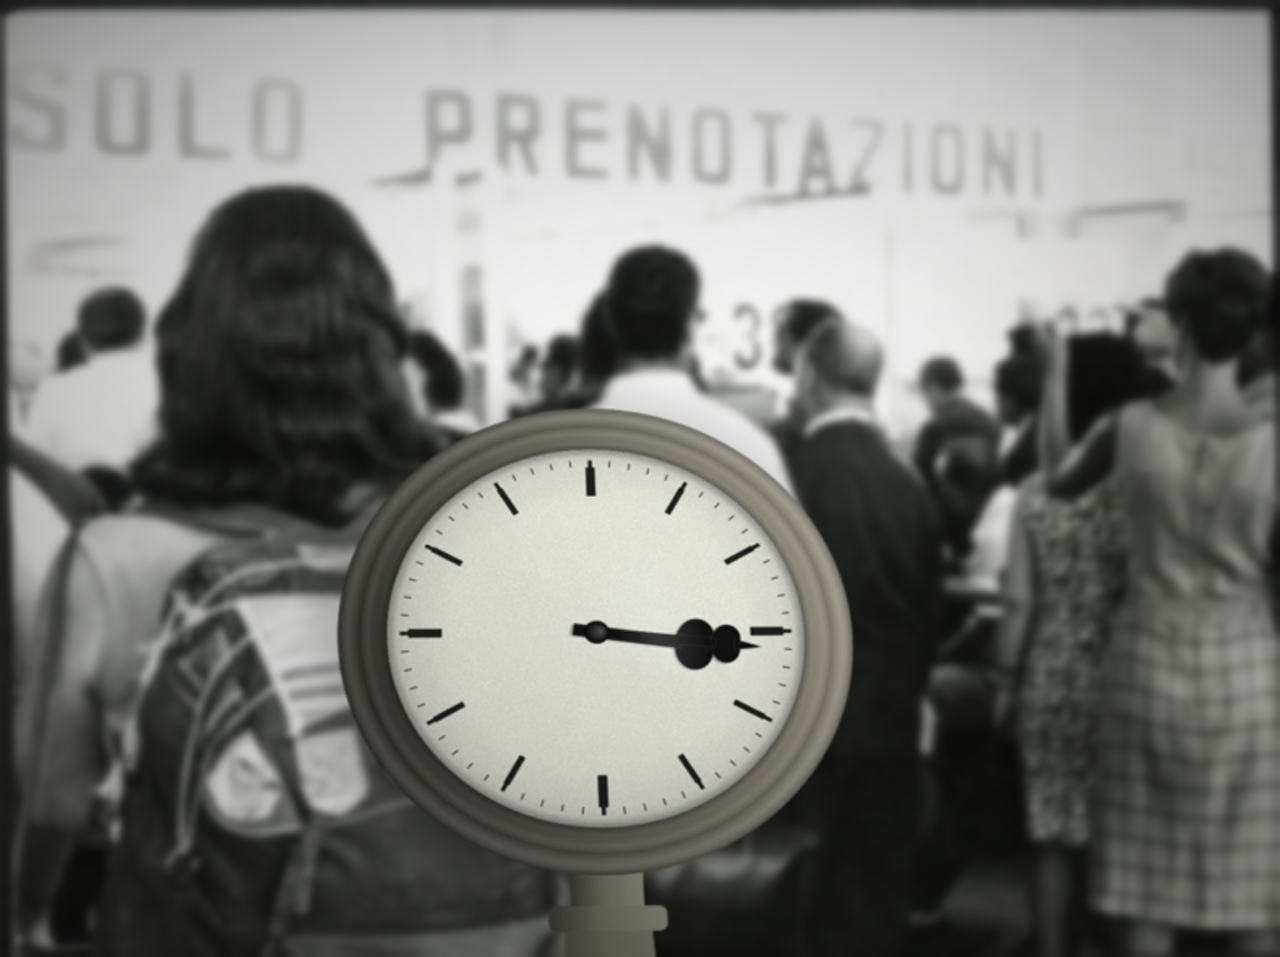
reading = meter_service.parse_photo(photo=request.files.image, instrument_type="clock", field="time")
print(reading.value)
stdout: 3:16
